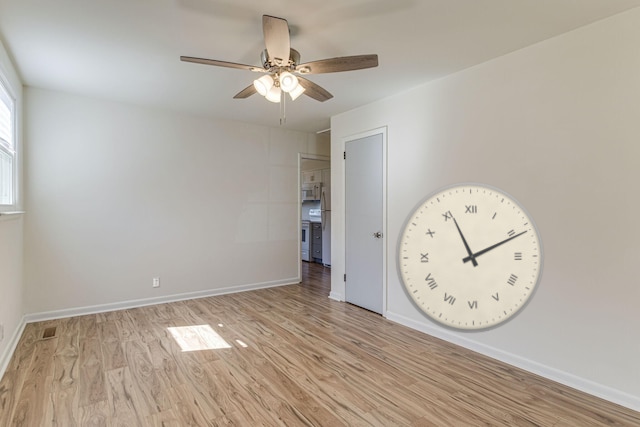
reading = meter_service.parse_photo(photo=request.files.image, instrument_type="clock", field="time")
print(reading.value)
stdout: 11:11
